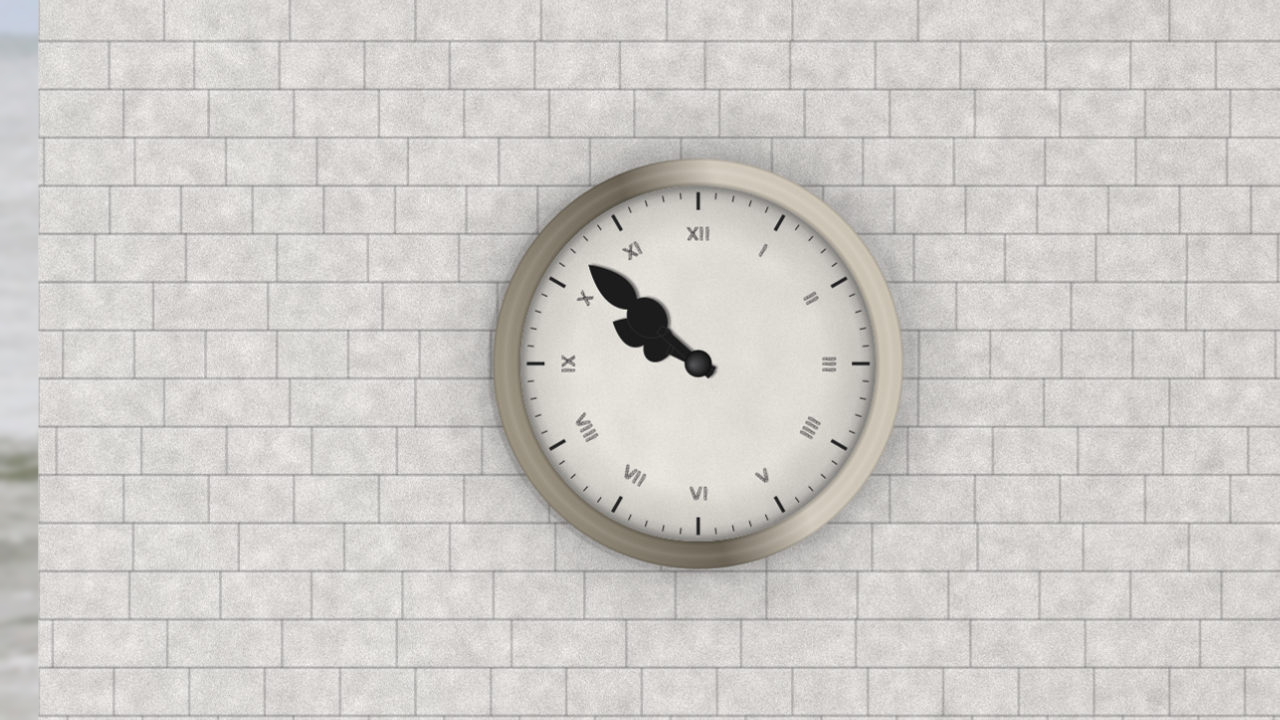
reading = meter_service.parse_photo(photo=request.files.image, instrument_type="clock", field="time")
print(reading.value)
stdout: 9:52
